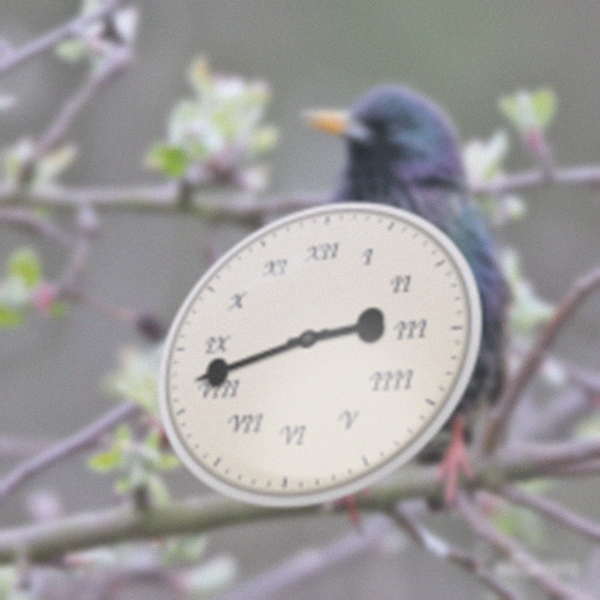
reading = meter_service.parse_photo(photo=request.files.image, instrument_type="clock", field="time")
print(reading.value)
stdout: 2:42
